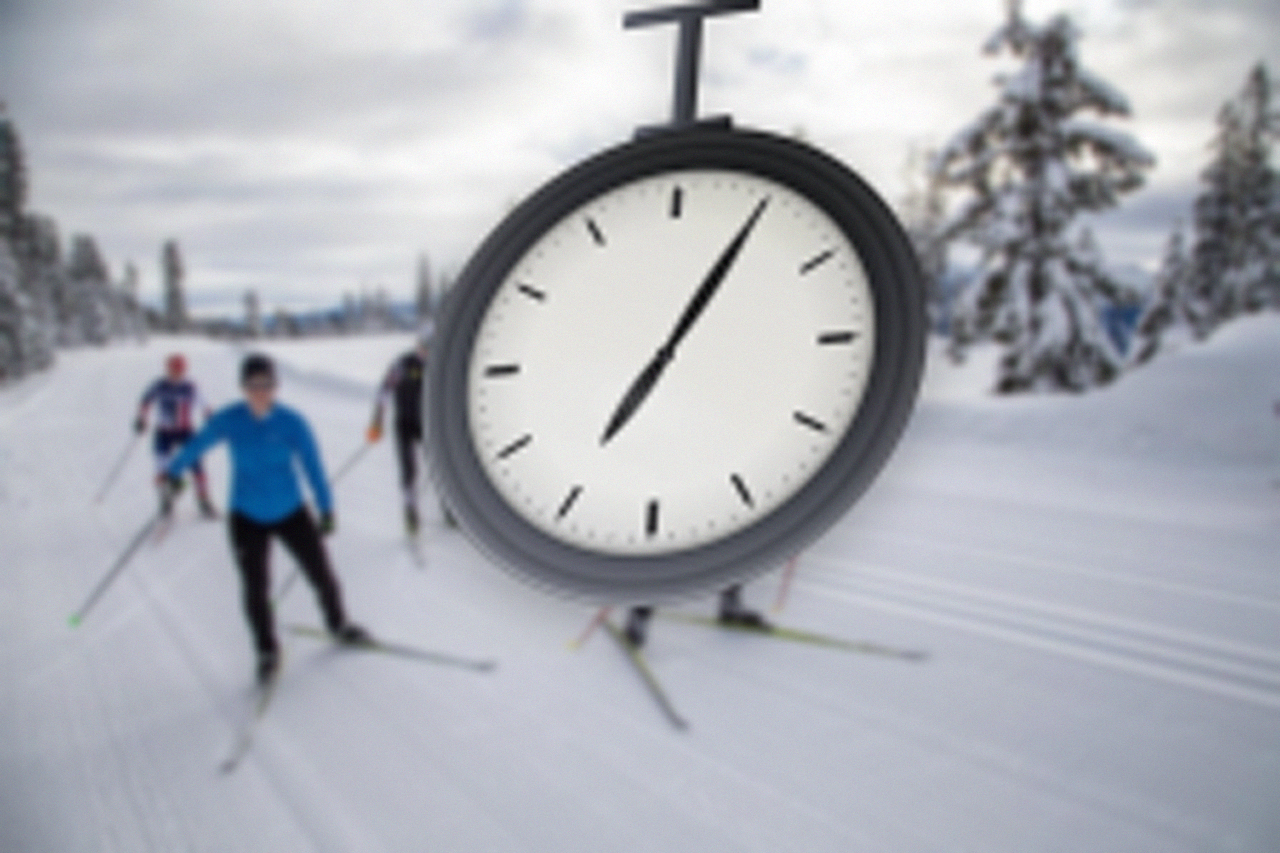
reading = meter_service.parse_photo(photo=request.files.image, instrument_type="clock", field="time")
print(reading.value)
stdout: 7:05
